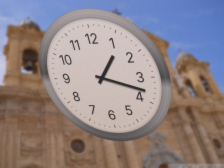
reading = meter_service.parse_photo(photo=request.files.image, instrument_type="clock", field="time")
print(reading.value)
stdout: 1:18
